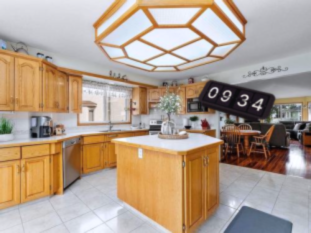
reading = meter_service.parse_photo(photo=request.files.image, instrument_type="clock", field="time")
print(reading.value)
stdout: 9:34
